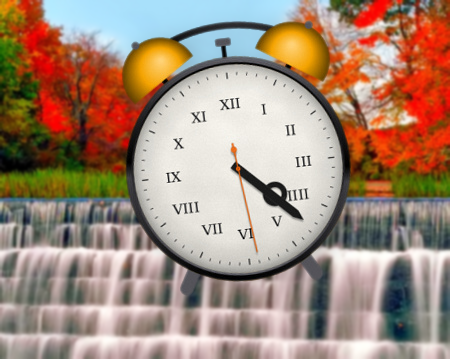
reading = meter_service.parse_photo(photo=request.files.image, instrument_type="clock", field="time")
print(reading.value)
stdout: 4:22:29
